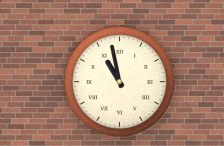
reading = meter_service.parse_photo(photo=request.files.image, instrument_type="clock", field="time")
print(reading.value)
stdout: 10:58
